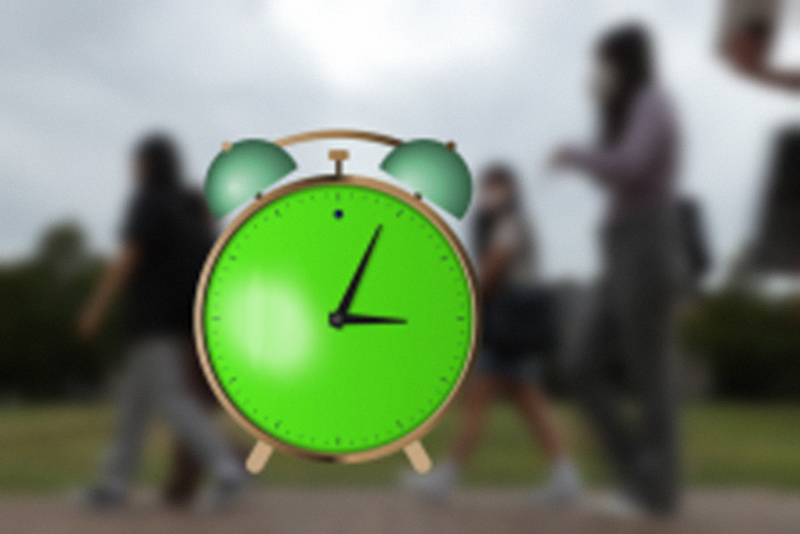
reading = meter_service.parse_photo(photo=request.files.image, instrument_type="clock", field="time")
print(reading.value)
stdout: 3:04
